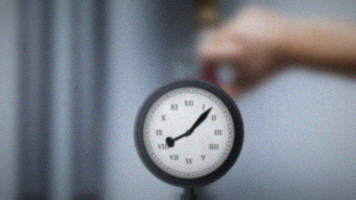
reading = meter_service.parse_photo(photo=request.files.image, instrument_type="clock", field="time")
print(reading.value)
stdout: 8:07
